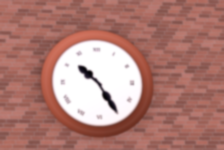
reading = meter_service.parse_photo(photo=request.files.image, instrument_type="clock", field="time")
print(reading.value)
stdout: 10:25
